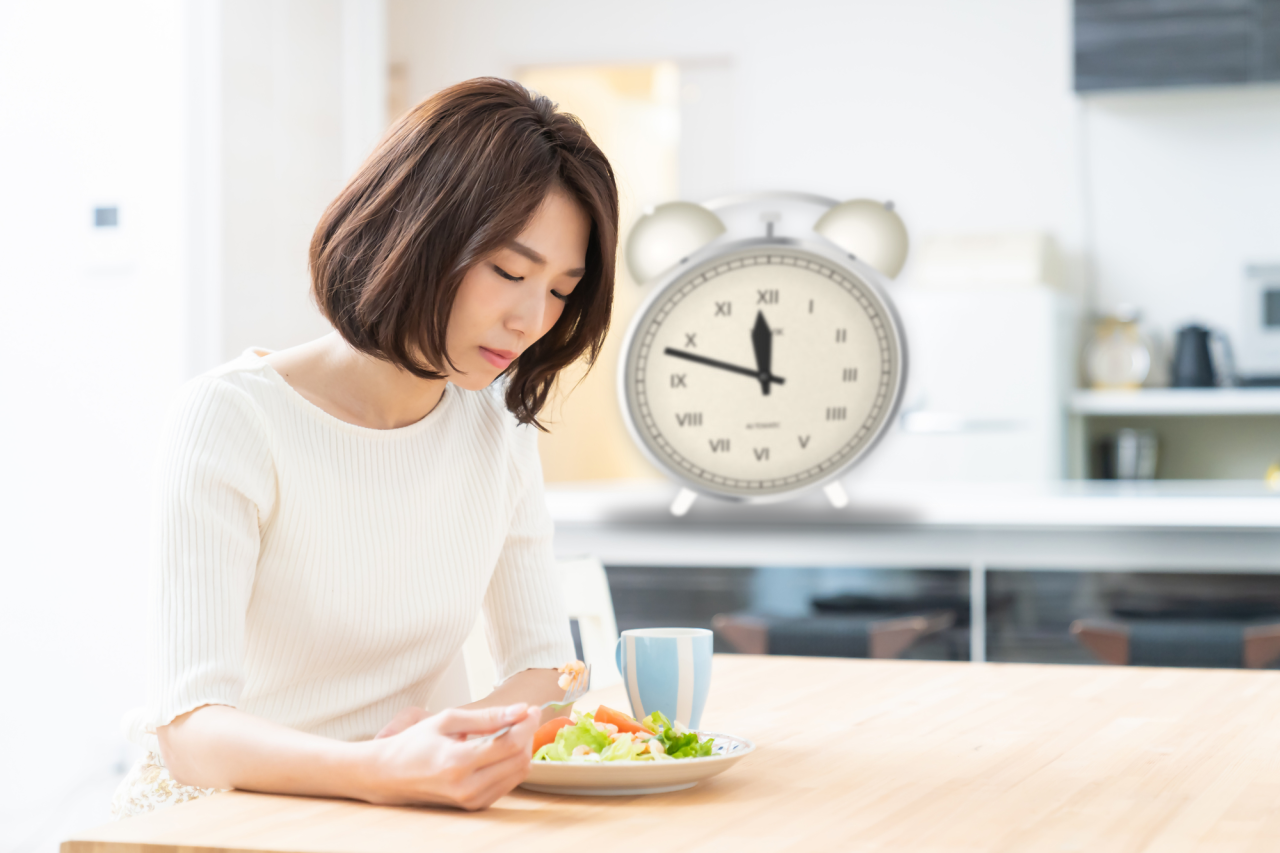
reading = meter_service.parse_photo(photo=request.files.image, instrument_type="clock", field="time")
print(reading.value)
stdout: 11:48
